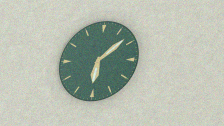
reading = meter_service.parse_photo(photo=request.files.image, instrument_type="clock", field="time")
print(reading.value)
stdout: 6:08
